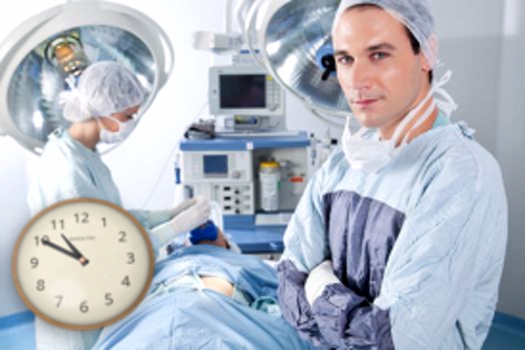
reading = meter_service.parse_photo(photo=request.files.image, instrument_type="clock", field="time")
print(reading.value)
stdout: 10:50
